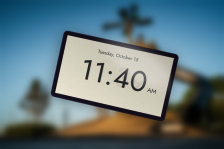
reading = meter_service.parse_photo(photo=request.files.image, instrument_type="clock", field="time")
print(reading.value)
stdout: 11:40
